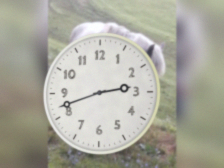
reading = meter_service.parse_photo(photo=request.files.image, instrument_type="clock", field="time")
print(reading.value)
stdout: 2:42
